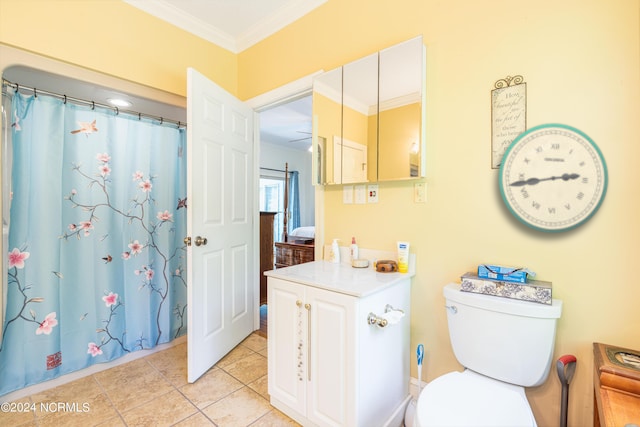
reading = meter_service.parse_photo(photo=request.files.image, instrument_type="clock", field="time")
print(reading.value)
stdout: 2:43
